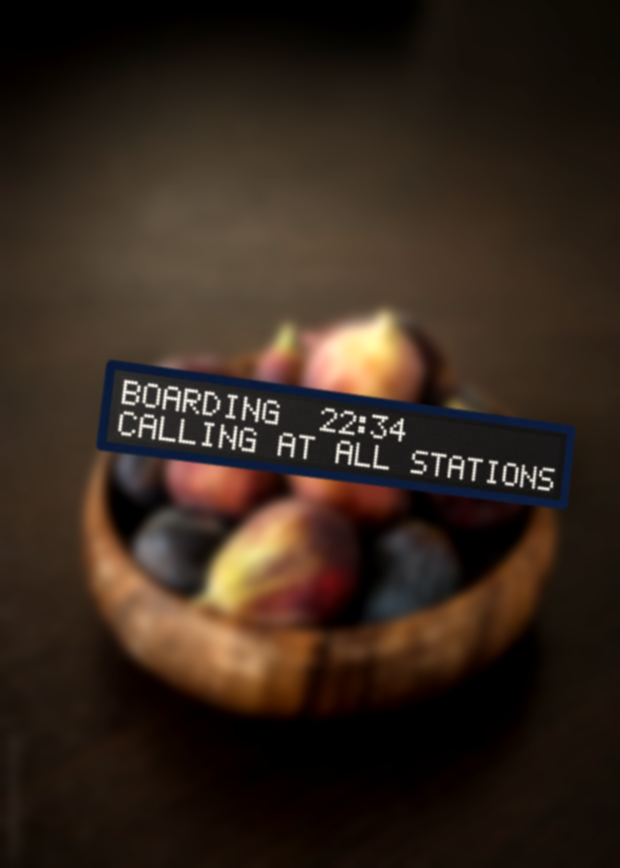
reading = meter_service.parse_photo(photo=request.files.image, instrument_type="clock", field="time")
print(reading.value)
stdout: 22:34
